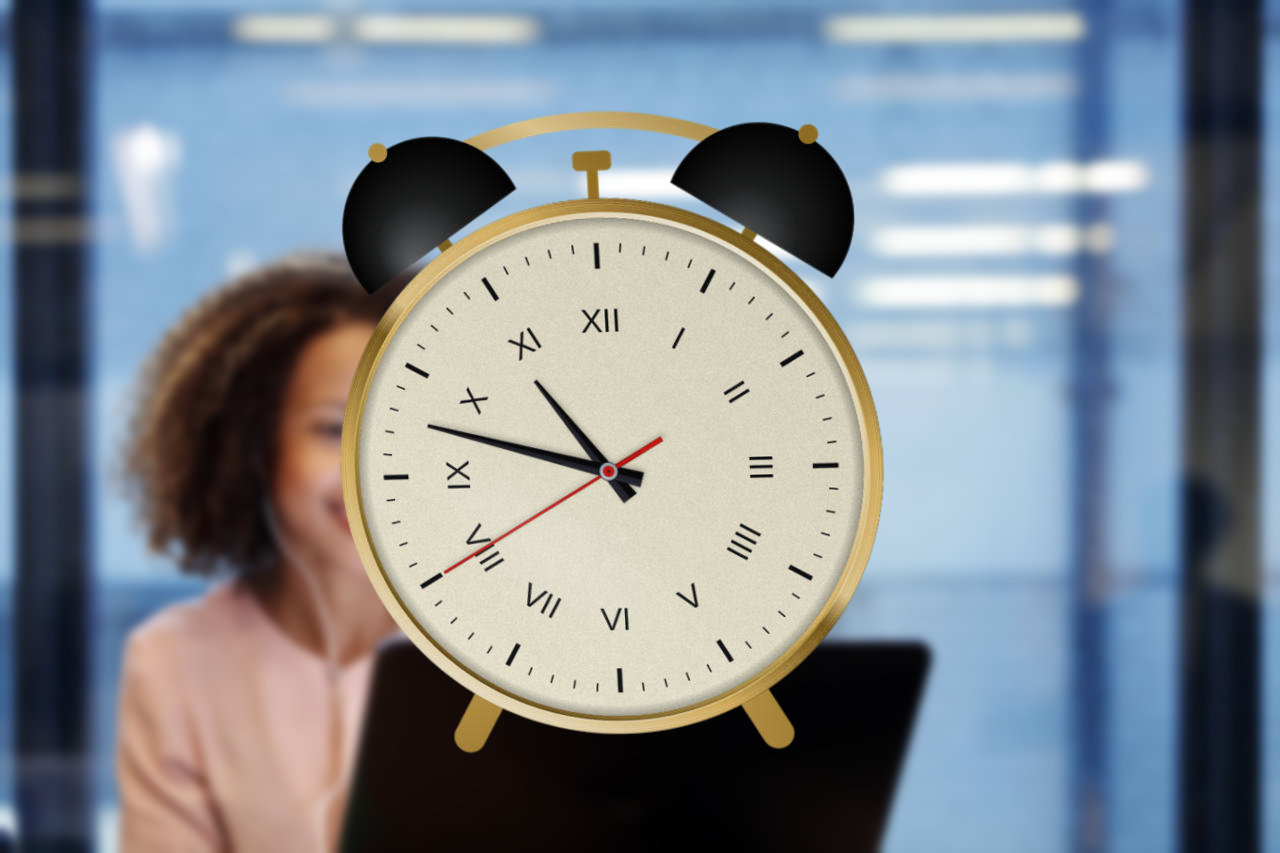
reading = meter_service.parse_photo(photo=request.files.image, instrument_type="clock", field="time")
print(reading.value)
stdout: 10:47:40
